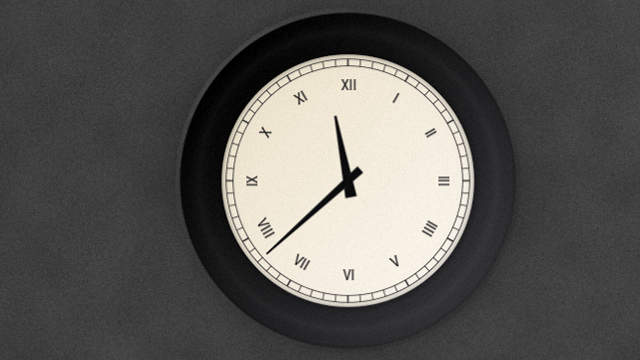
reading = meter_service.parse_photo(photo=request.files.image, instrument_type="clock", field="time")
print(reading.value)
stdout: 11:38
